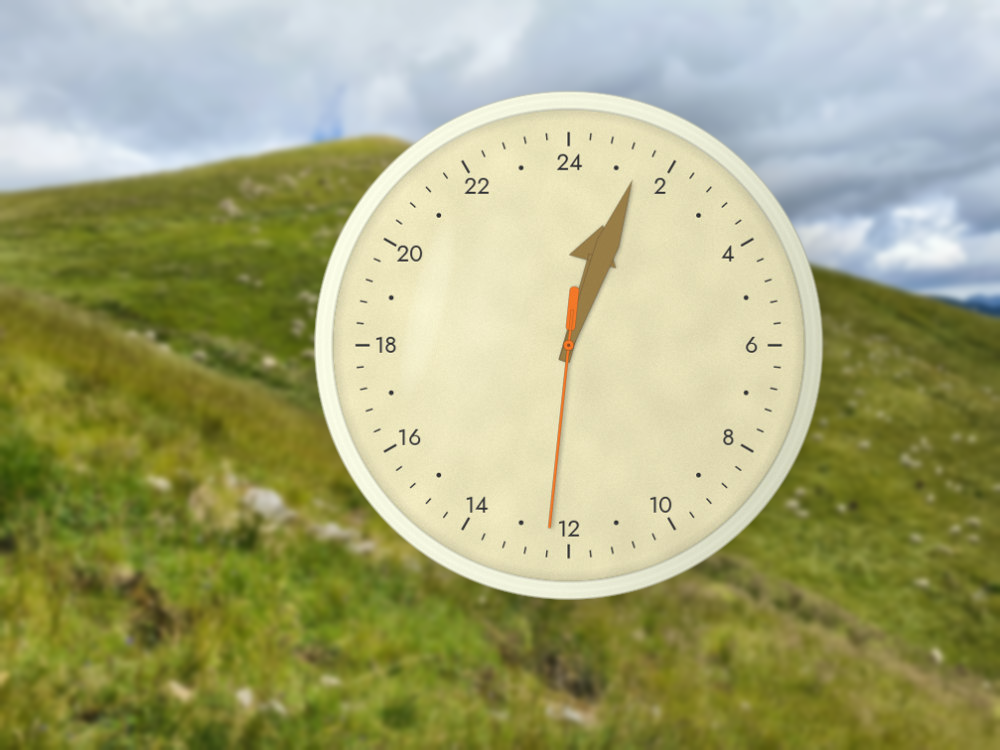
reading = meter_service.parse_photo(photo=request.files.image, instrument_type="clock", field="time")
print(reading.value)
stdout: 1:03:31
